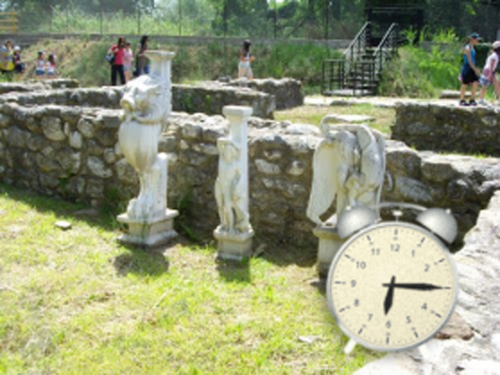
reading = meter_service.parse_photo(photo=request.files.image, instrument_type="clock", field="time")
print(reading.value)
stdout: 6:15
